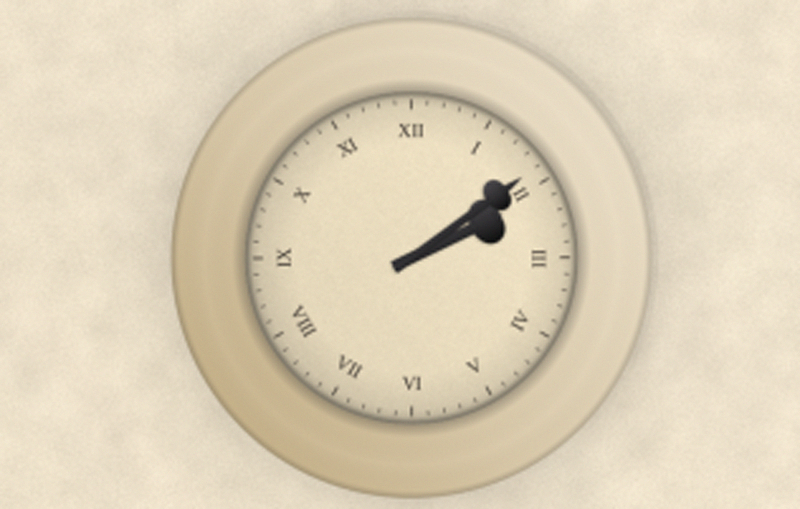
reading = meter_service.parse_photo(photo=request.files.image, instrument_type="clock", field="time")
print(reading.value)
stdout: 2:09
